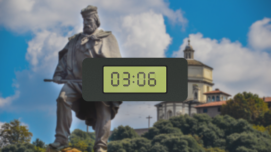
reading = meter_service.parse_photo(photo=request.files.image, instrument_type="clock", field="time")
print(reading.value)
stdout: 3:06
